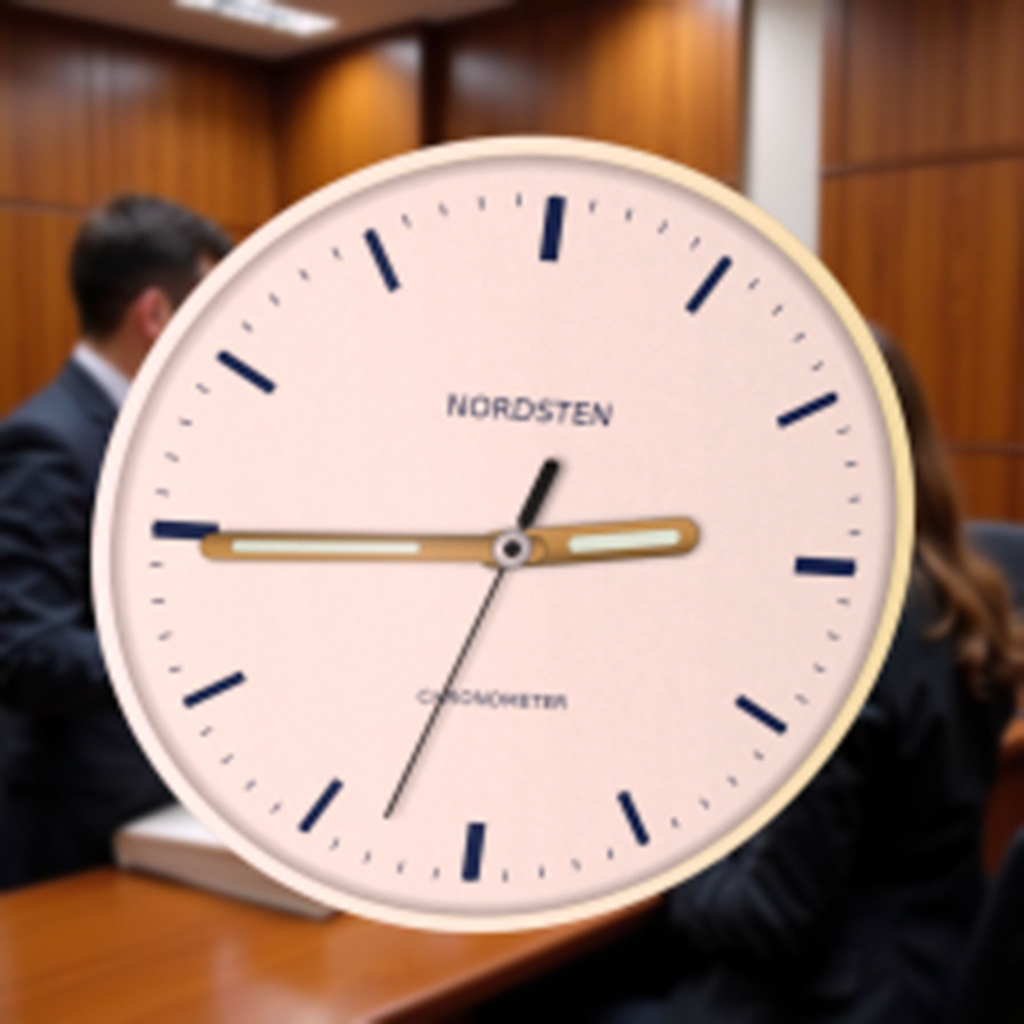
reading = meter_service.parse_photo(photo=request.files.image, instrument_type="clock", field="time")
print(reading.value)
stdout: 2:44:33
